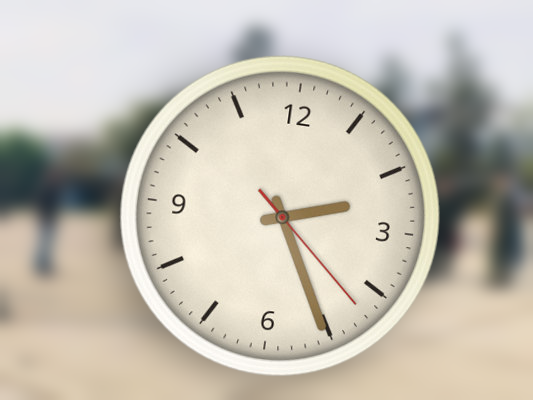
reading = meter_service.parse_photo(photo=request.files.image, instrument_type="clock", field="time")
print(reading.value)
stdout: 2:25:22
